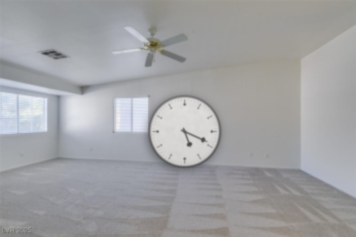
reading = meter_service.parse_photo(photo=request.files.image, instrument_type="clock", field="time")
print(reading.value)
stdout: 5:19
